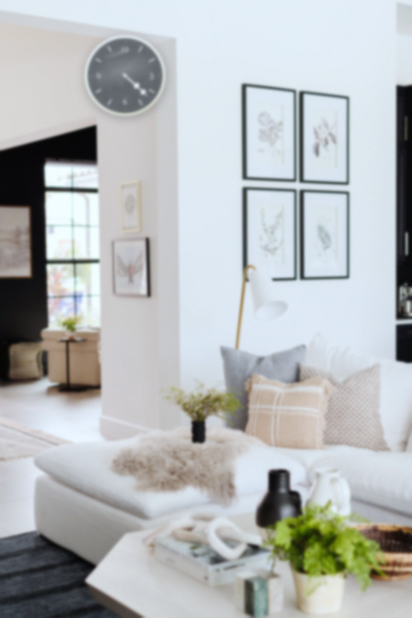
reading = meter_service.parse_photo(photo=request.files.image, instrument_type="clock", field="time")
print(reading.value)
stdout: 4:22
